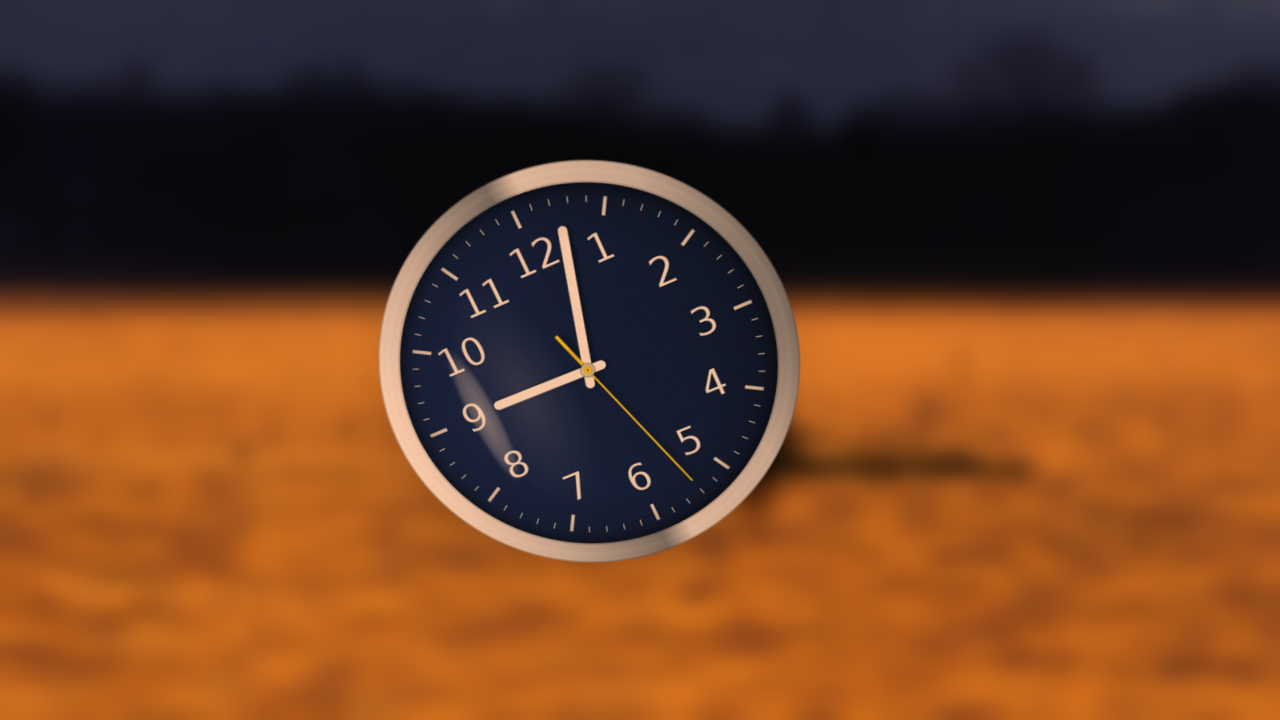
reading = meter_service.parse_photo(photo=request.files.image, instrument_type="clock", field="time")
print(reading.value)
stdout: 9:02:27
